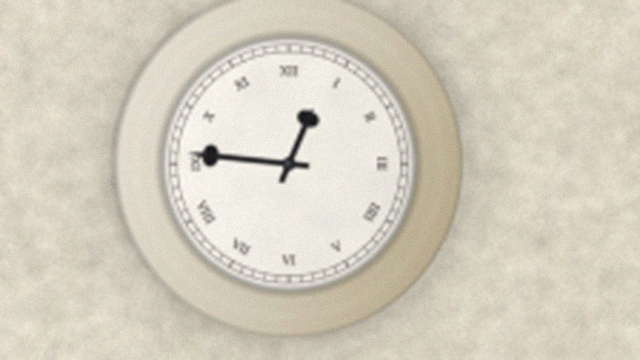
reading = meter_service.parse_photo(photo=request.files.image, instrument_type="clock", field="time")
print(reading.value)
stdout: 12:46
